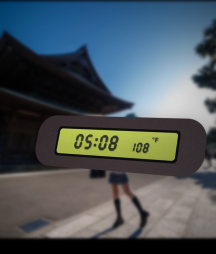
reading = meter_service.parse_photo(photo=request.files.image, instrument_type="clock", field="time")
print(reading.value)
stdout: 5:08
